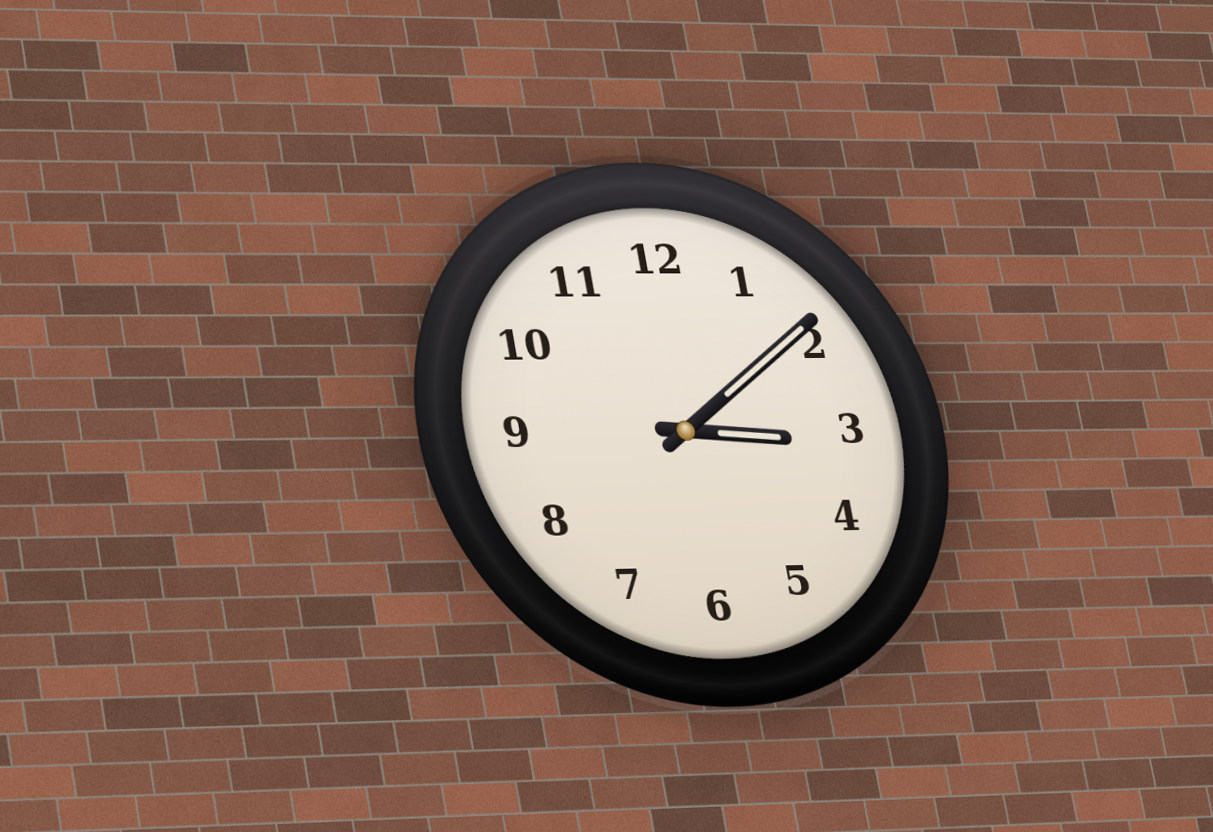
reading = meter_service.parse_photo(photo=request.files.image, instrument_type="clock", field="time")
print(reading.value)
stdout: 3:09
